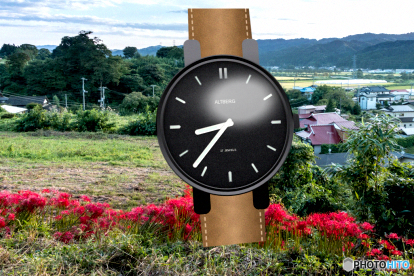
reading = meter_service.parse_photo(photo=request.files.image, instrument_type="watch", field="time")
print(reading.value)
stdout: 8:37
